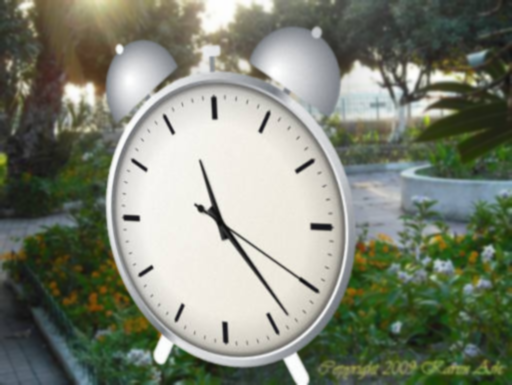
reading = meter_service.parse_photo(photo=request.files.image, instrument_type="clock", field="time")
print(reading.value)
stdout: 11:23:20
